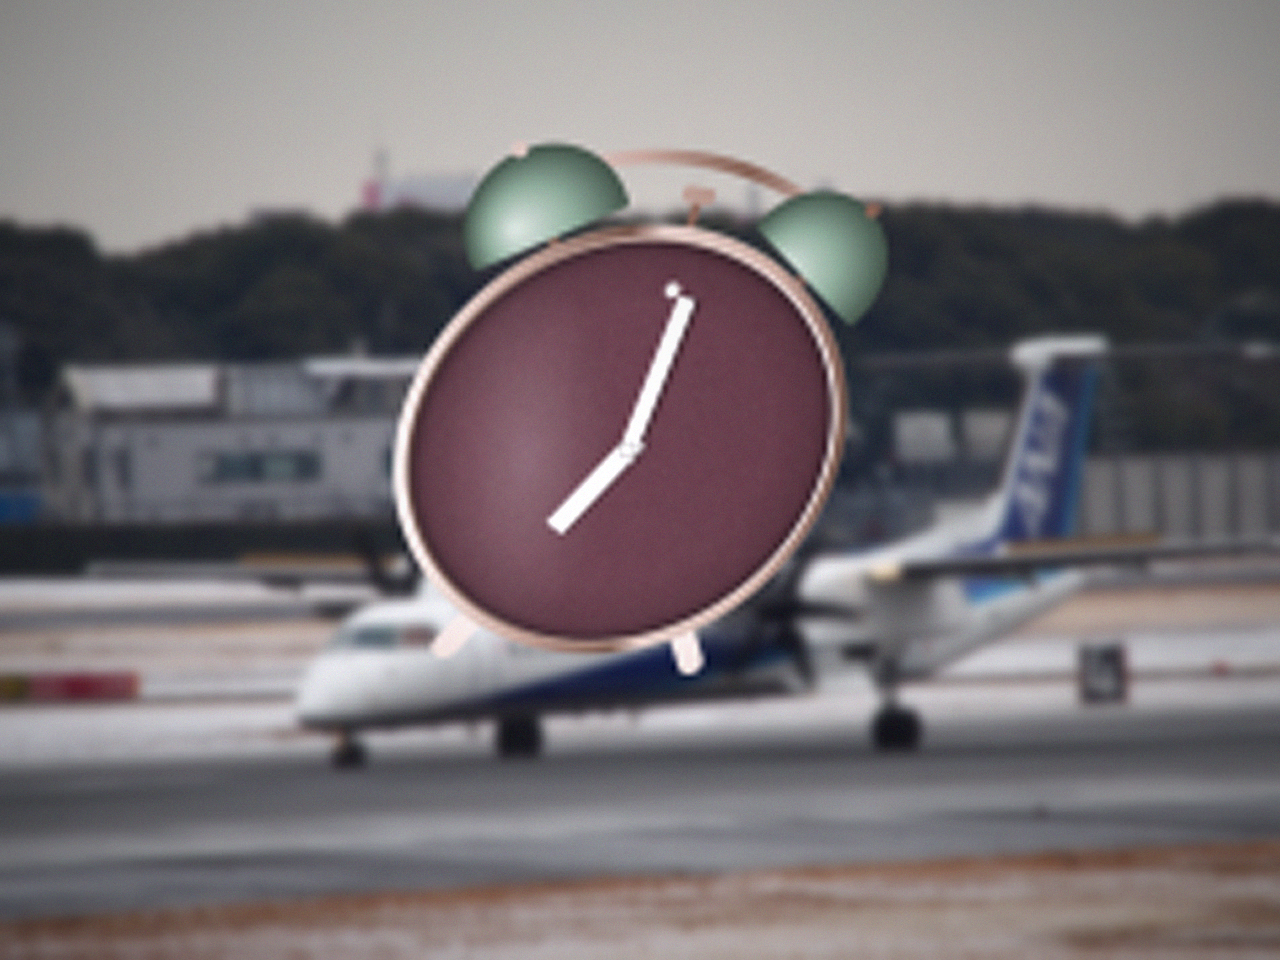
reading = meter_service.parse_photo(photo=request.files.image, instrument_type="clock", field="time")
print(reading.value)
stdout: 7:01
